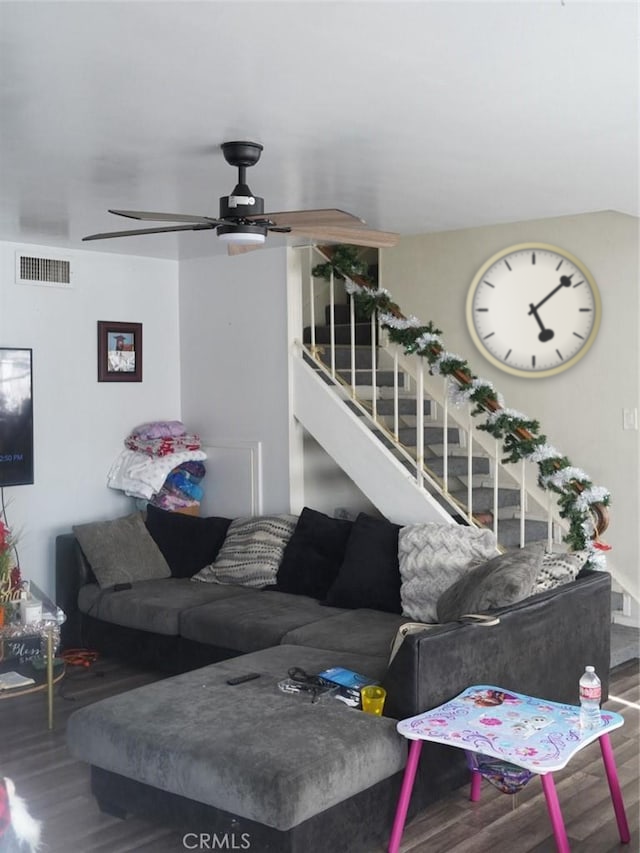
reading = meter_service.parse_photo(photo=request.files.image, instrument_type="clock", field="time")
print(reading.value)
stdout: 5:08
